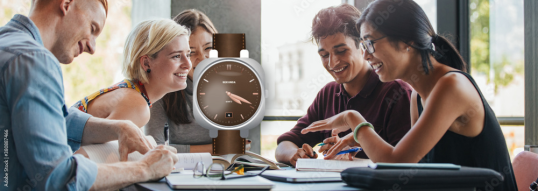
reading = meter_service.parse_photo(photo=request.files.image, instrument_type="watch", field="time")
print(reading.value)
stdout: 4:19
